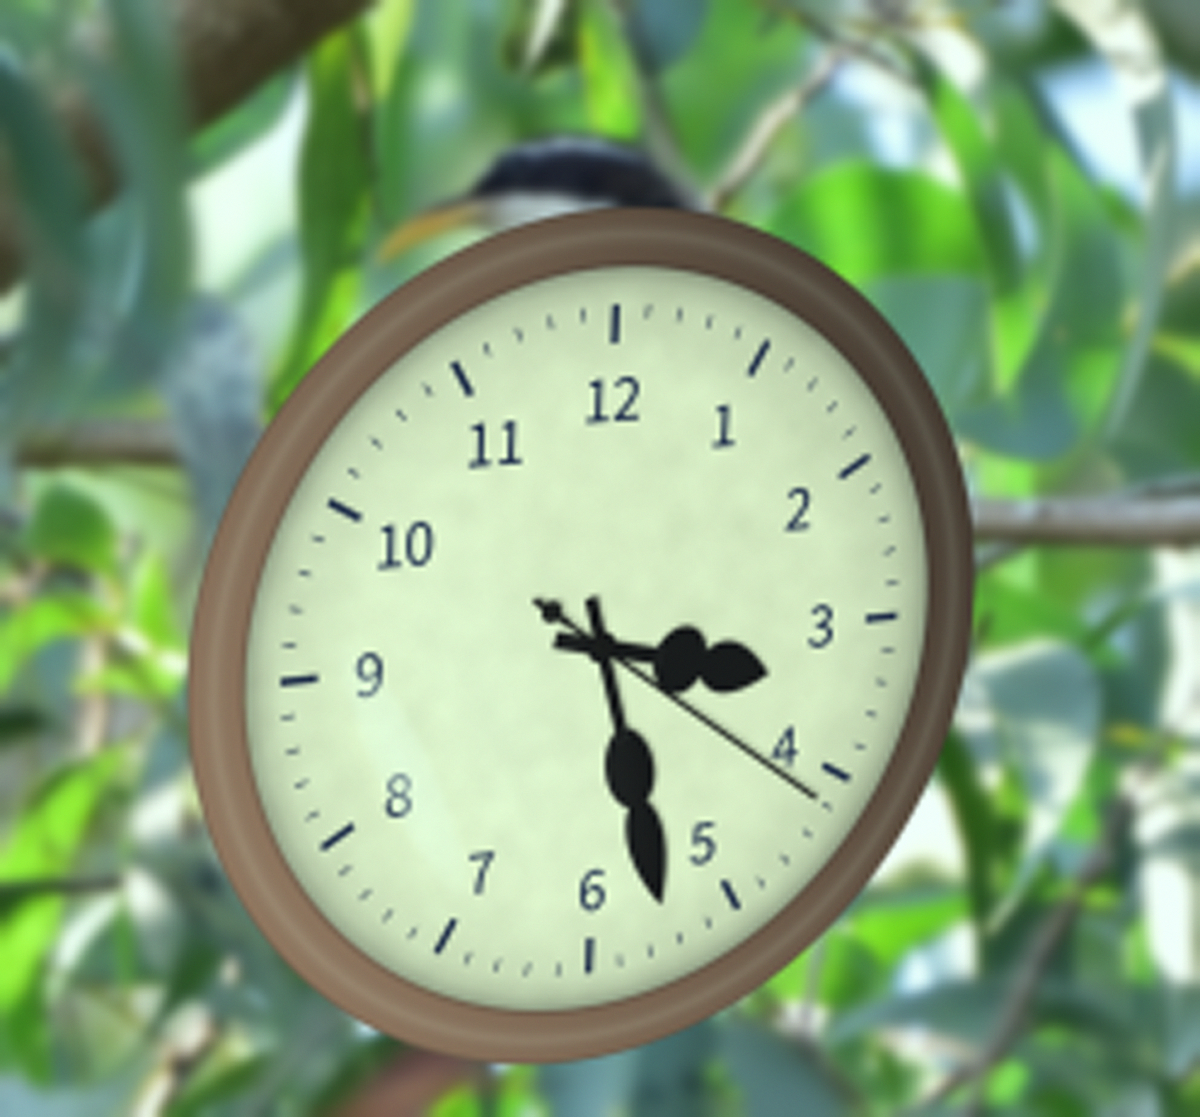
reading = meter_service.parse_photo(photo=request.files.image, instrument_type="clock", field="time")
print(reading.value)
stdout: 3:27:21
